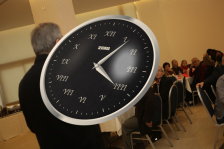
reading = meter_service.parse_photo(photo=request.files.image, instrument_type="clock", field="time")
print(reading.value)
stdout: 4:06
